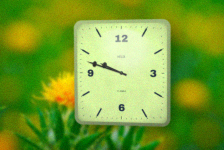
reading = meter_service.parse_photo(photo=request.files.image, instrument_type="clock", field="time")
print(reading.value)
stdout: 9:48
